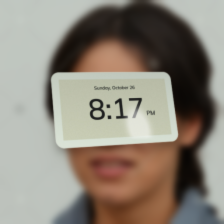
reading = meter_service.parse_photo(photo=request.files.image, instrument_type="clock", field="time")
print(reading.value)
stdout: 8:17
